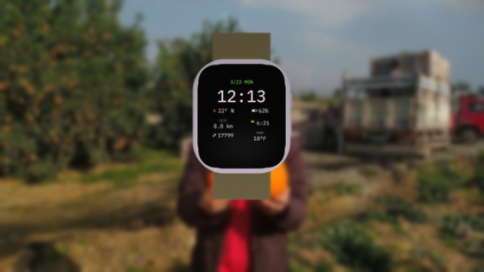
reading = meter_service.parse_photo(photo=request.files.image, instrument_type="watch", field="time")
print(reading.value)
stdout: 12:13
